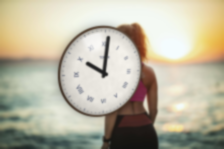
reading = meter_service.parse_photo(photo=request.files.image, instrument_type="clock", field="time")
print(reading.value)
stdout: 10:01
